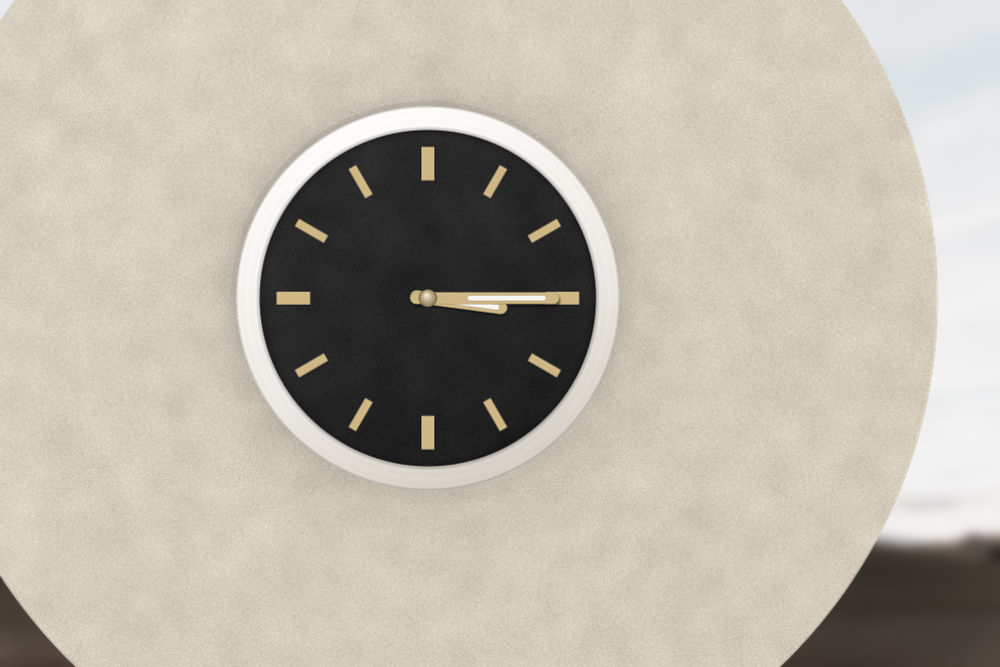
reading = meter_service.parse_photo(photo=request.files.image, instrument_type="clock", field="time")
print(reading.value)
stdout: 3:15
